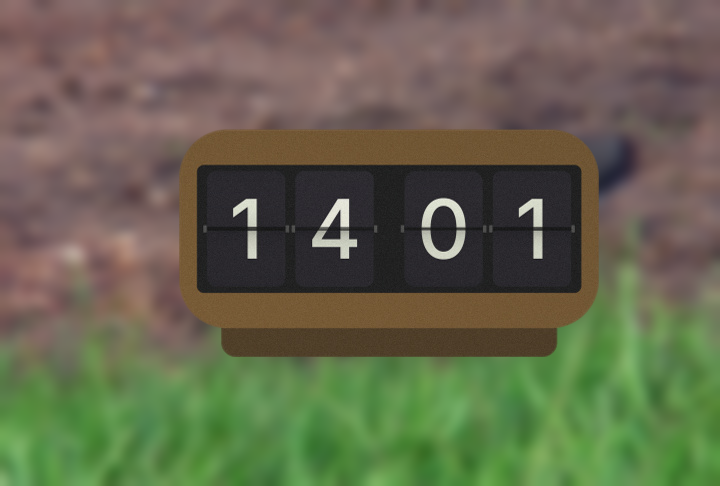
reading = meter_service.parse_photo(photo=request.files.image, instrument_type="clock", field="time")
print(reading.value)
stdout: 14:01
